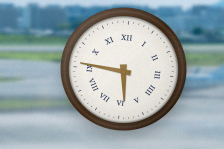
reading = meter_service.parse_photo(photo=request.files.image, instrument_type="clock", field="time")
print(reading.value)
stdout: 5:46
